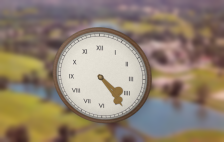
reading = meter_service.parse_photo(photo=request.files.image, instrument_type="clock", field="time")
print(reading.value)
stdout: 4:24
